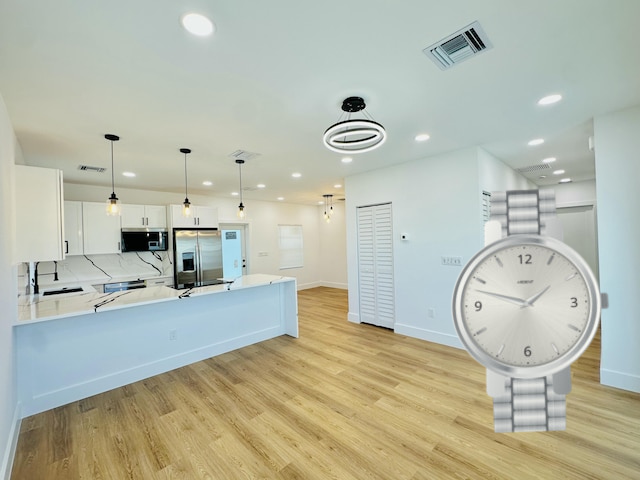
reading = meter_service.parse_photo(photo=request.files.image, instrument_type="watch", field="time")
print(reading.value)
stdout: 1:48
